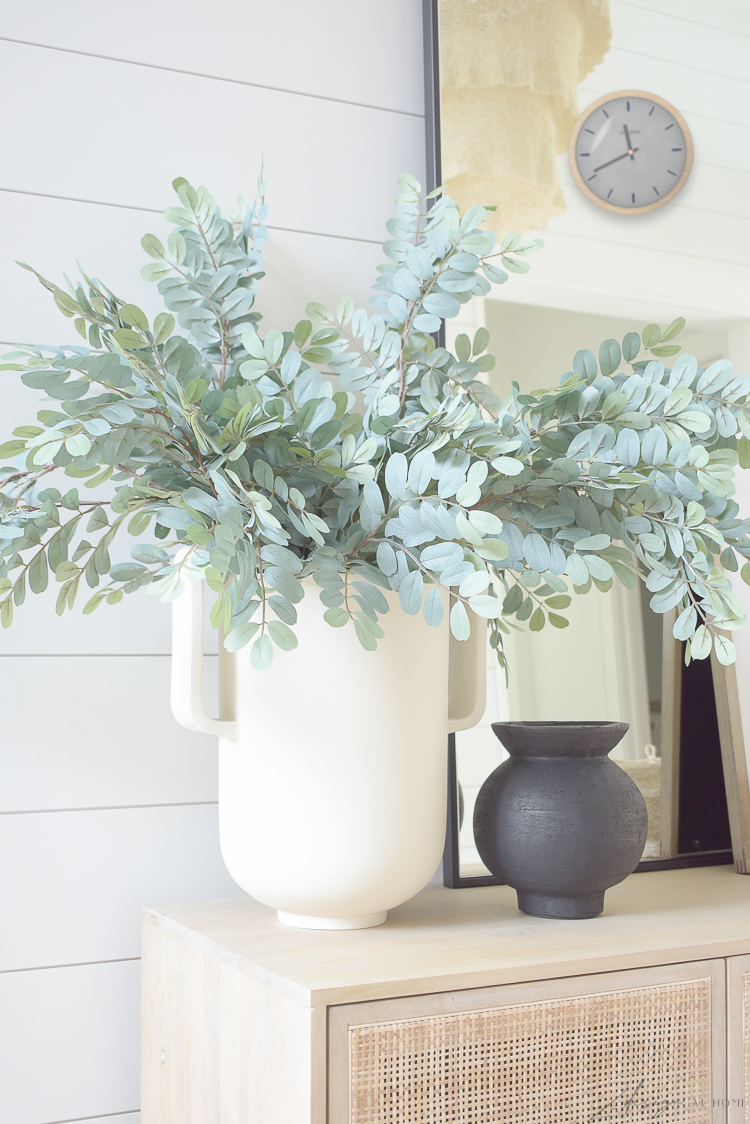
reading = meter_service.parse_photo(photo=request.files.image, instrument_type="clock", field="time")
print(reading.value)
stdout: 11:41
